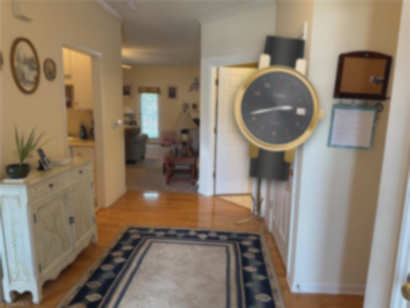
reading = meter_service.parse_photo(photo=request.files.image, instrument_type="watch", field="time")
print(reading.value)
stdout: 2:42
